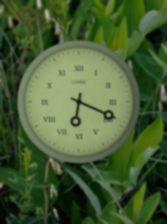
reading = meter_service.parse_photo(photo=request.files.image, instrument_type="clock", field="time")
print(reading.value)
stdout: 6:19
